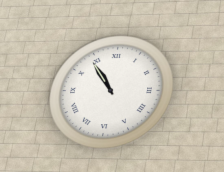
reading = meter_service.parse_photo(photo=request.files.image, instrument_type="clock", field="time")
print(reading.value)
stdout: 10:54
